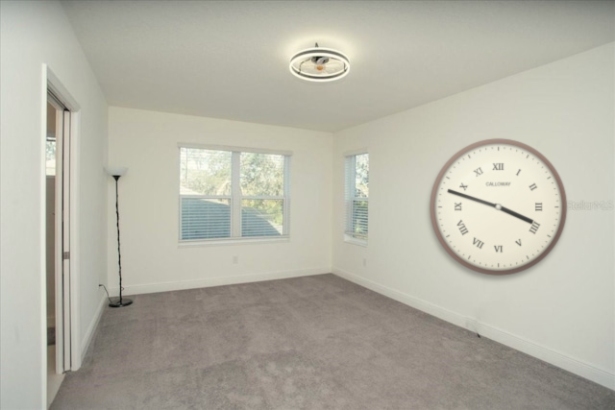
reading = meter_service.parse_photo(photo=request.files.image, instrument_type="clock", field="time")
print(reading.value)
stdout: 3:48
